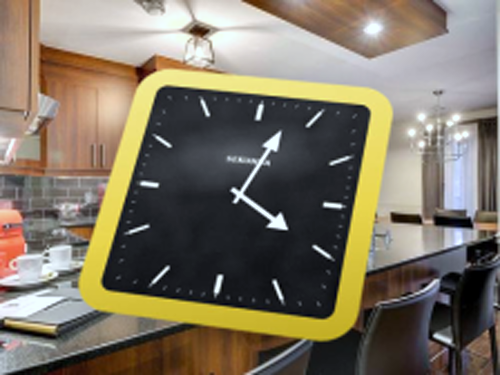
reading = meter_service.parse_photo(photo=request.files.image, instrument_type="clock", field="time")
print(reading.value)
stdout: 4:03
